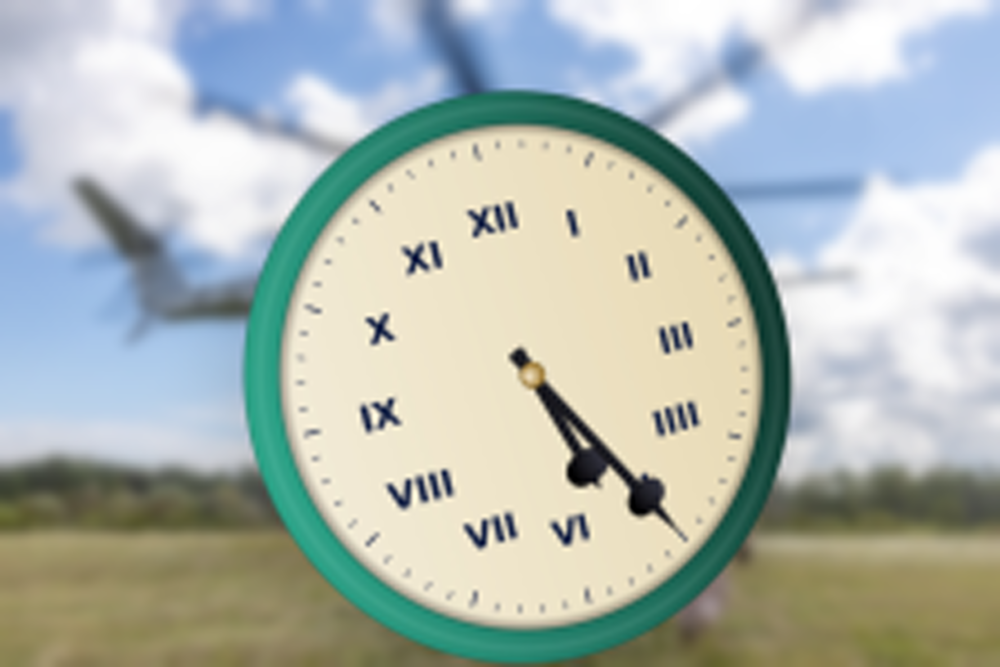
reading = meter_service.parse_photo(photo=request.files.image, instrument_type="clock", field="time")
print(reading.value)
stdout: 5:25
